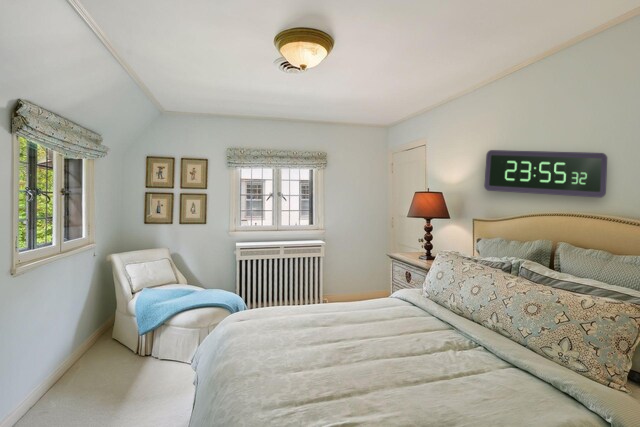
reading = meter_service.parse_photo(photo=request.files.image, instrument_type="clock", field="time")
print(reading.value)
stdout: 23:55:32
